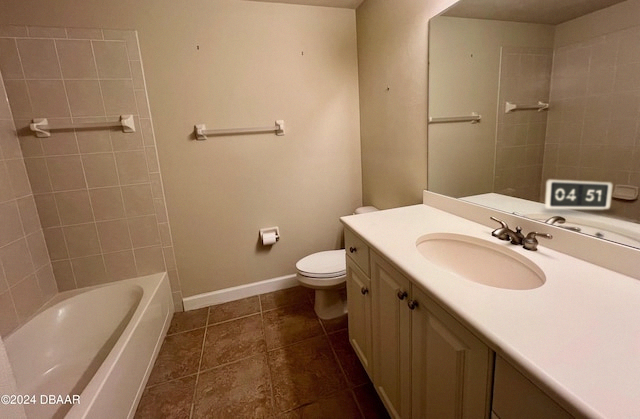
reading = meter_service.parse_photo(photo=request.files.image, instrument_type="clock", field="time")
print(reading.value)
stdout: 4:51
